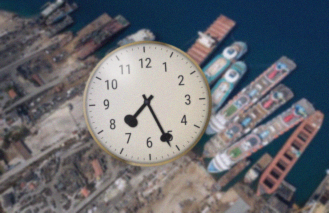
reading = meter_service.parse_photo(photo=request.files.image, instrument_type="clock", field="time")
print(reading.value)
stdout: 7:26
